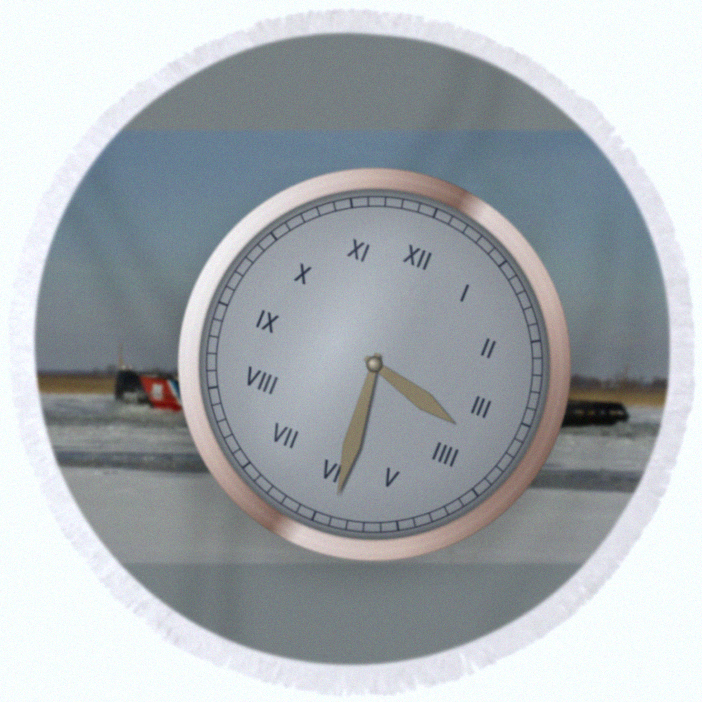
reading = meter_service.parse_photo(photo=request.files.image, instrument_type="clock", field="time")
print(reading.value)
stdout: 3:29
